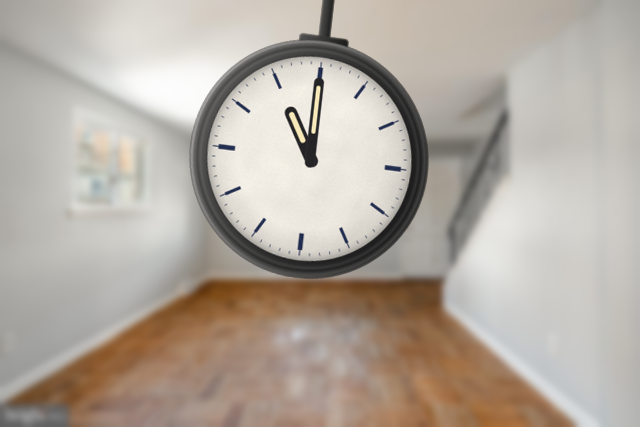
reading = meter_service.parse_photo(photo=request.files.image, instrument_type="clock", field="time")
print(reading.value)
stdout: 11:00
